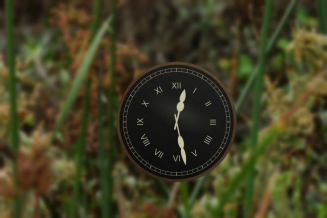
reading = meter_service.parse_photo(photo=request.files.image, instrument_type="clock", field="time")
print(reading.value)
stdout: 12:28
